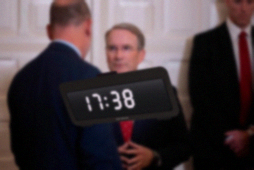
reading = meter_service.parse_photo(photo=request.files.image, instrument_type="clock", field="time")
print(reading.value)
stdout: 17:38
